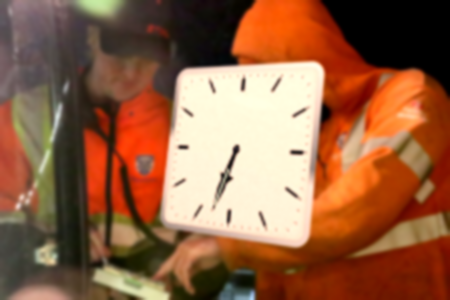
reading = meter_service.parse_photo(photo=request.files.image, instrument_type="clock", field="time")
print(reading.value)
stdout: 6:33
